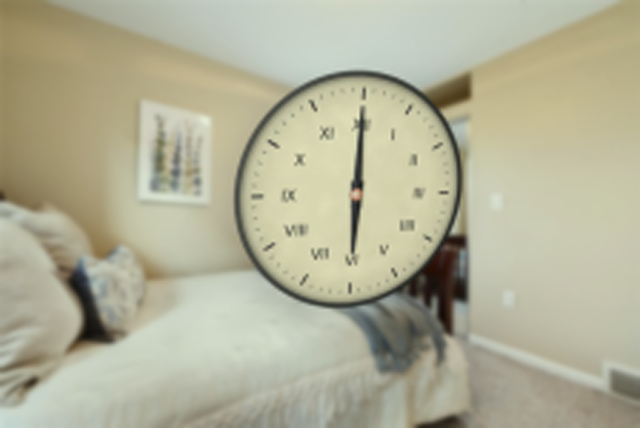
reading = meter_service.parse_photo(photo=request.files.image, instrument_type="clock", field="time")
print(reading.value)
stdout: 6:00
